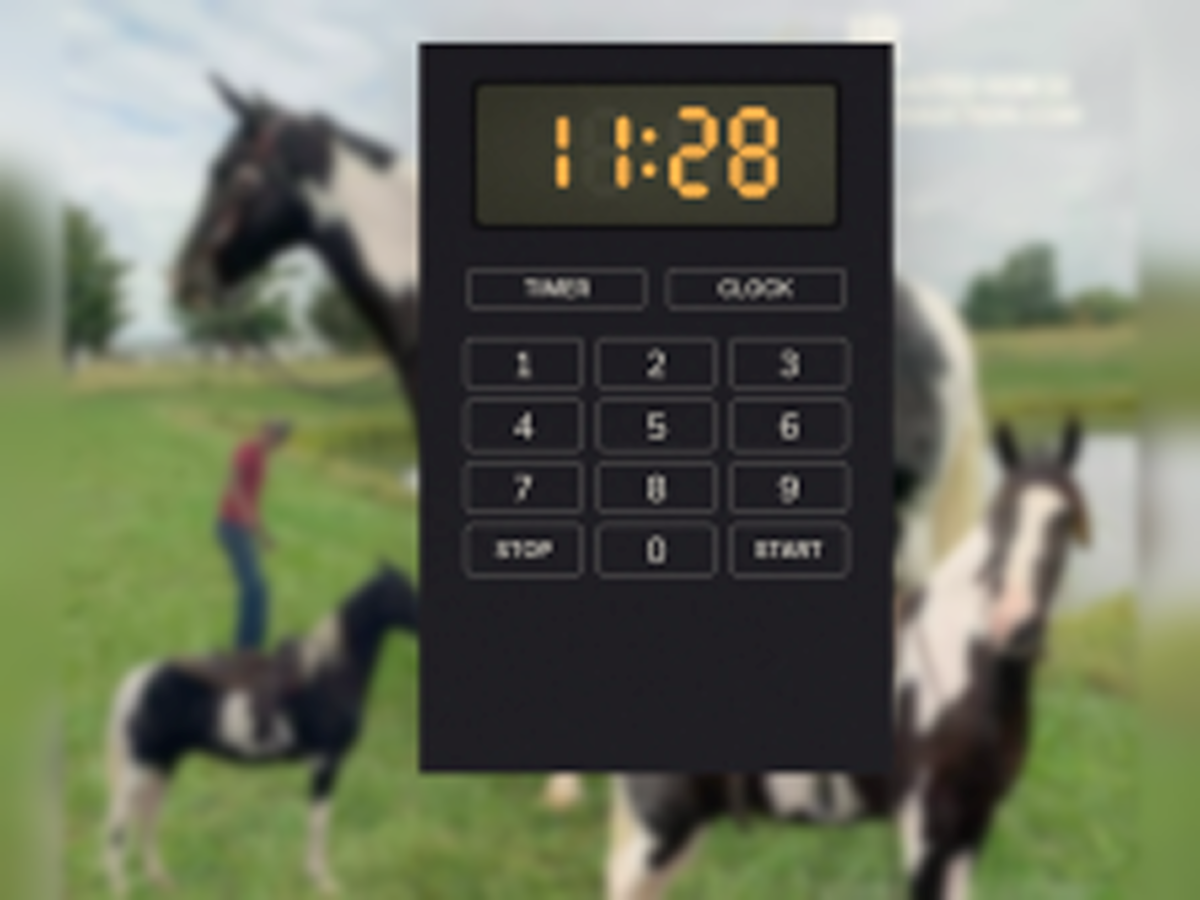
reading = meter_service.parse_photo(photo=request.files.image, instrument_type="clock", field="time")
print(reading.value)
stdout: 11:28
